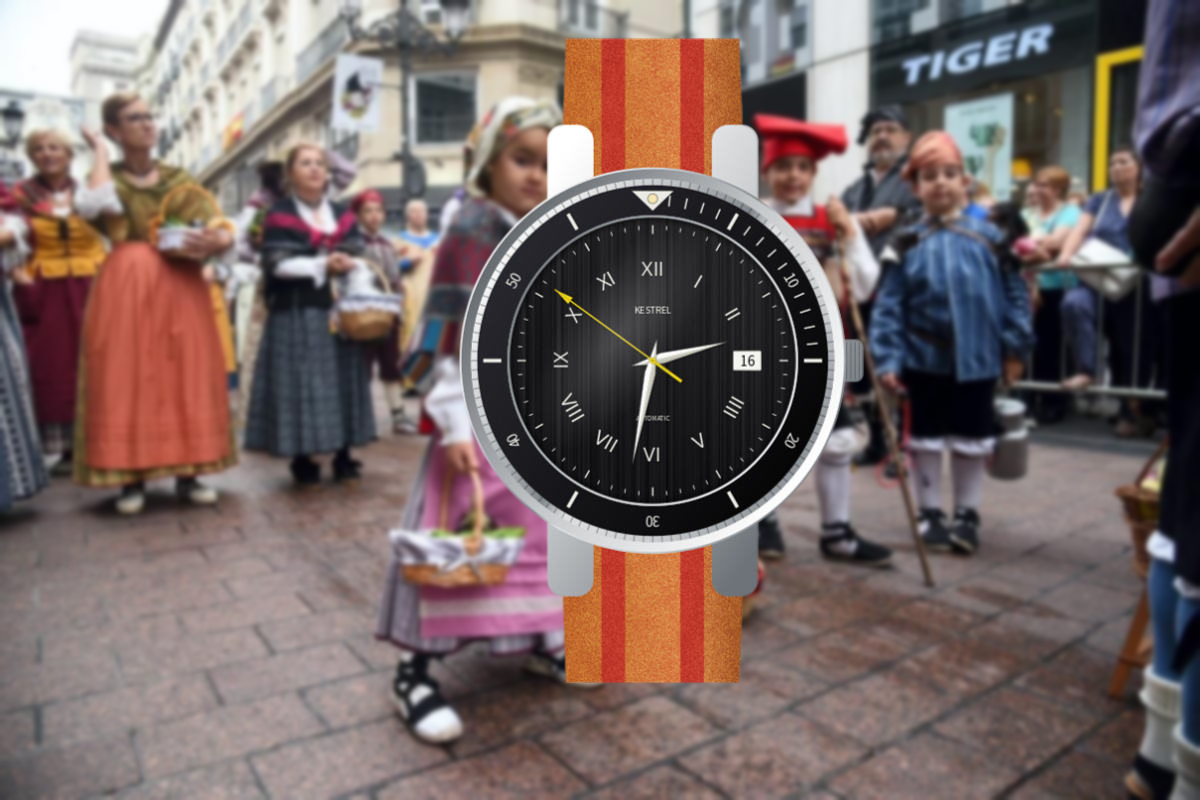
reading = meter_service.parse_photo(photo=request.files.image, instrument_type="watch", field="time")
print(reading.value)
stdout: 2:31:51
